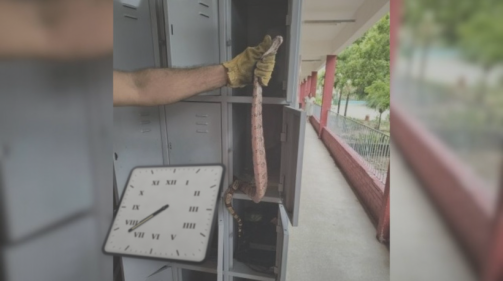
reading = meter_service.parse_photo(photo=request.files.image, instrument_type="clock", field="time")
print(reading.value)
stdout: 7:38
